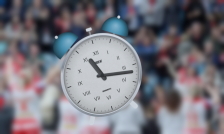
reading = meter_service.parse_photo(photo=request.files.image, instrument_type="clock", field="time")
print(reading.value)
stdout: 11:17
